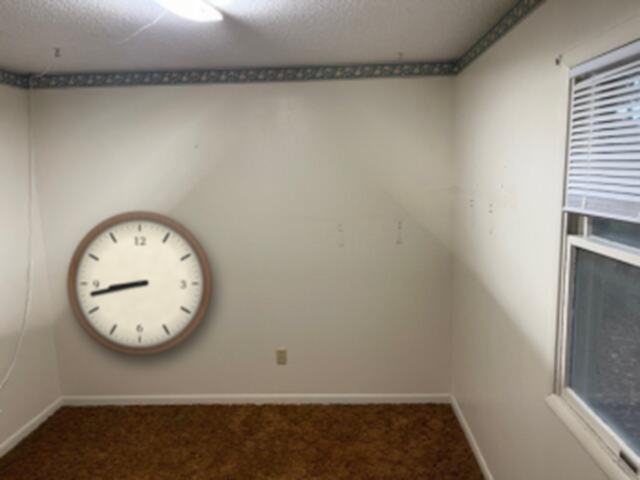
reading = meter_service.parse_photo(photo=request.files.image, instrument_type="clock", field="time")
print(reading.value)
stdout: 8:43
